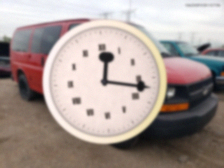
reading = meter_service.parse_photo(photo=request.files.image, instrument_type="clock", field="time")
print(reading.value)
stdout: 12:17
